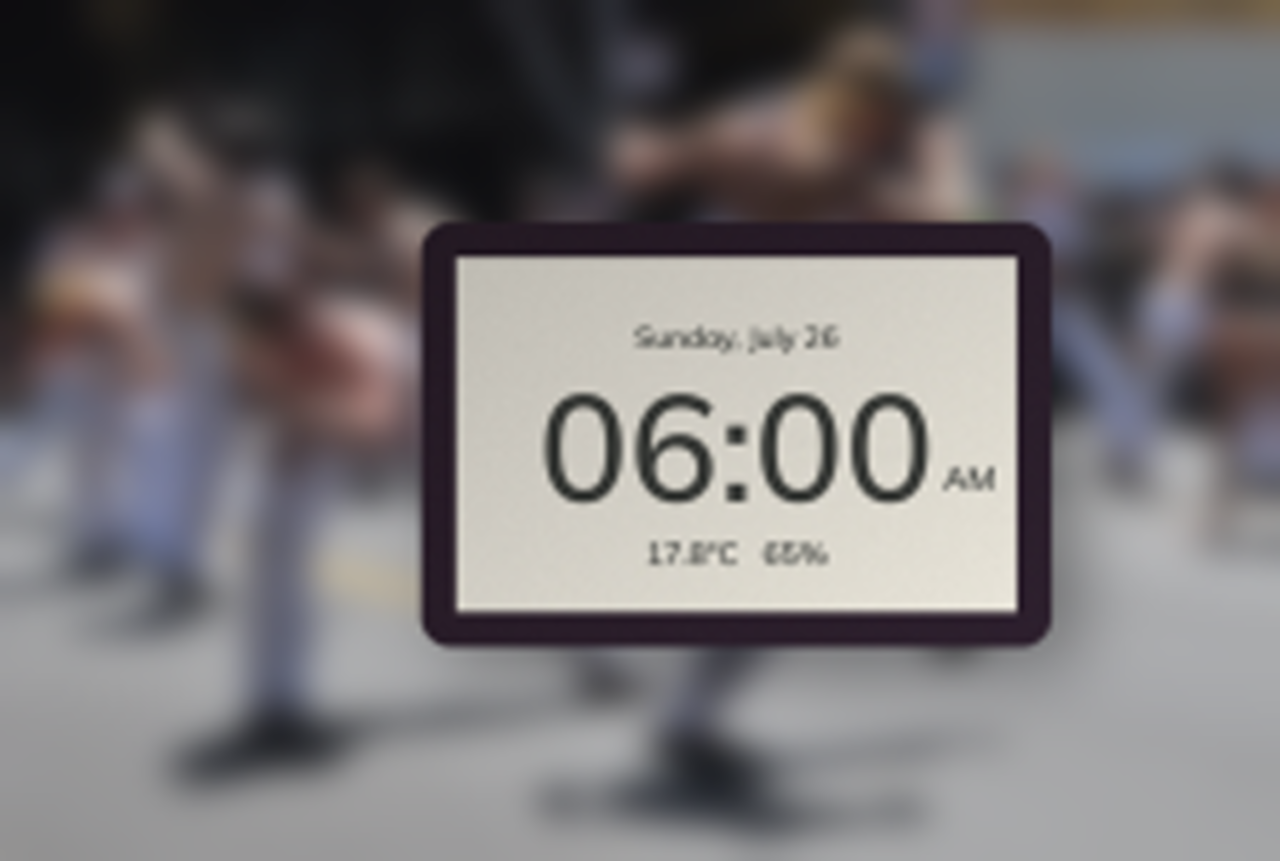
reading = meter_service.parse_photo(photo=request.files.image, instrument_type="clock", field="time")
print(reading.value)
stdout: 6:00
